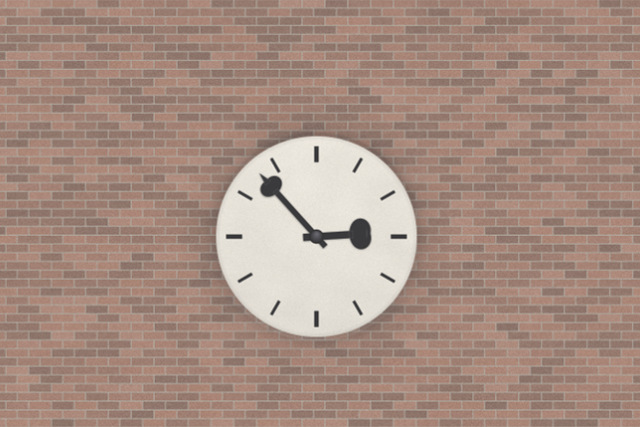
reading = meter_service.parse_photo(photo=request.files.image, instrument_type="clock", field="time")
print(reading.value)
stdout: 2:53
